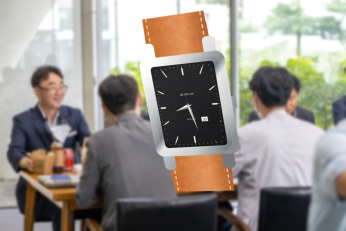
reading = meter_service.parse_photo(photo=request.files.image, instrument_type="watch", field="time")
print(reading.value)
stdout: 8:28
